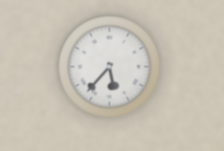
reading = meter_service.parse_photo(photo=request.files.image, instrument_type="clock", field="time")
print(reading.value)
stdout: 5:37
